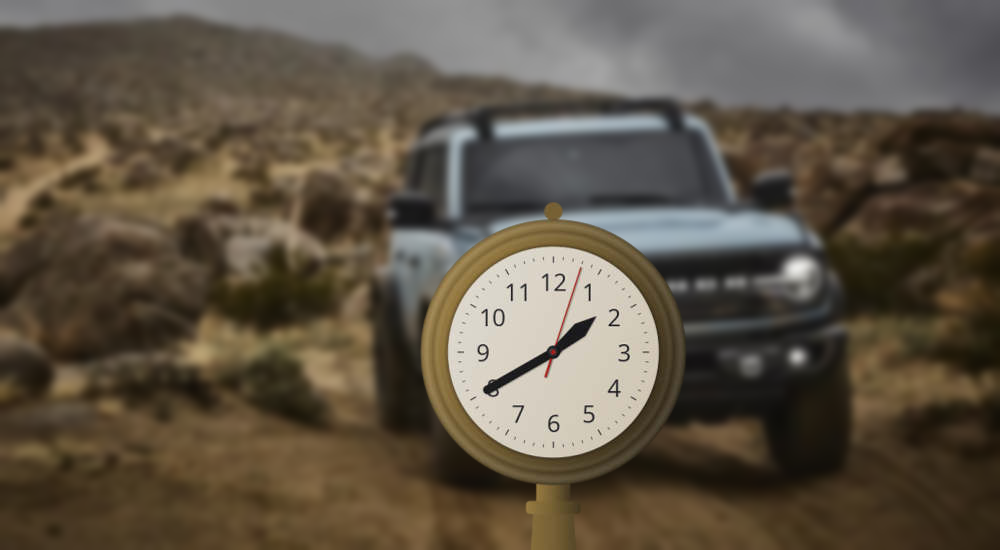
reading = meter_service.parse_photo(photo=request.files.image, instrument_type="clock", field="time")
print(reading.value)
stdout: 1:40:03
